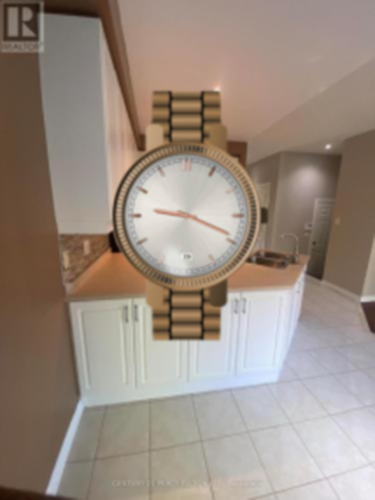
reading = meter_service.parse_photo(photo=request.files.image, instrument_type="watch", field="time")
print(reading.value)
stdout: 9:19
